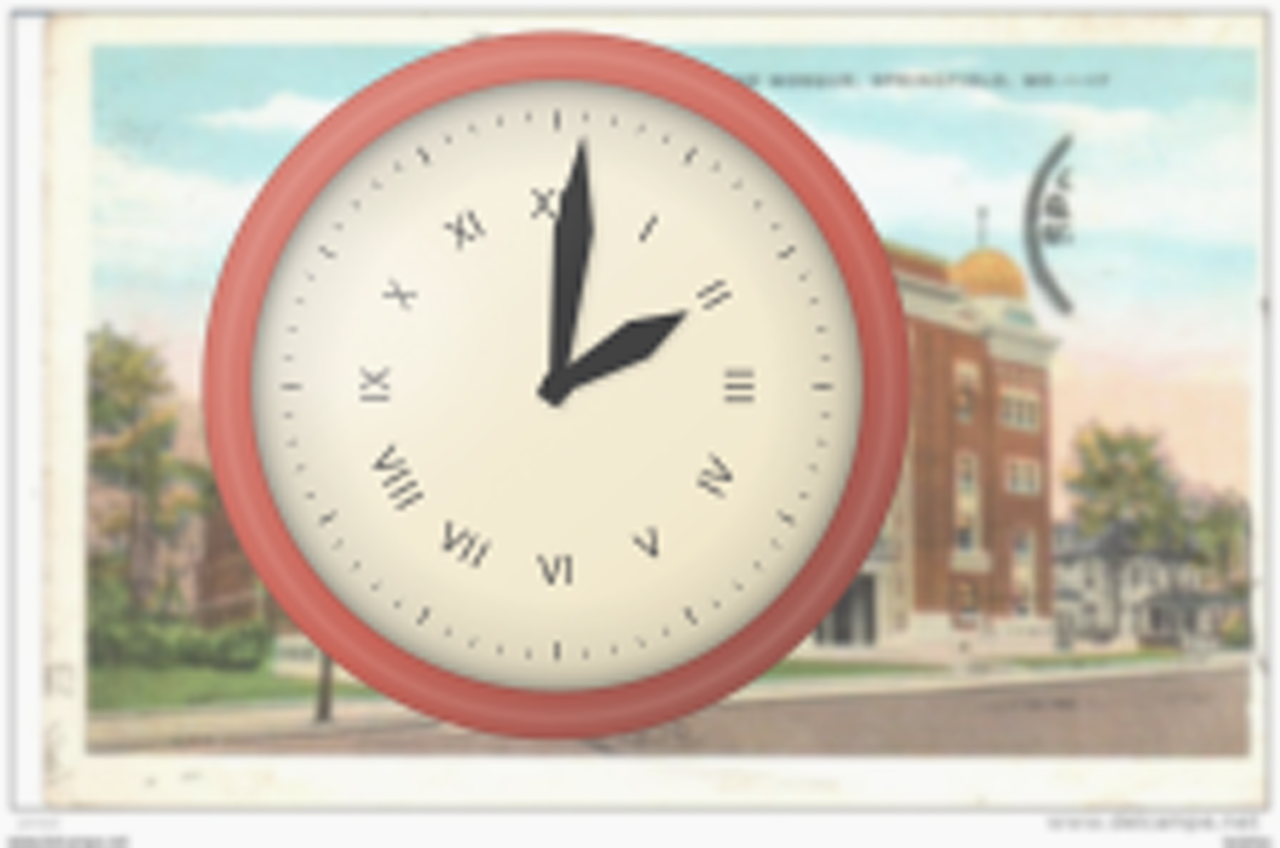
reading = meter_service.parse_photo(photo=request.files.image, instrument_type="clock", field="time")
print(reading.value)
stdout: 2:01
